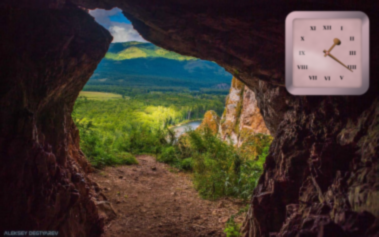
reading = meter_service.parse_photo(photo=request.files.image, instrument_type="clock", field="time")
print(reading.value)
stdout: 1:21
